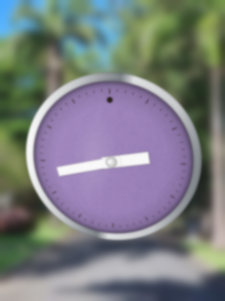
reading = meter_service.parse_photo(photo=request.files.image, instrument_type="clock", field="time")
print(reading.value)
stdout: 2:43
